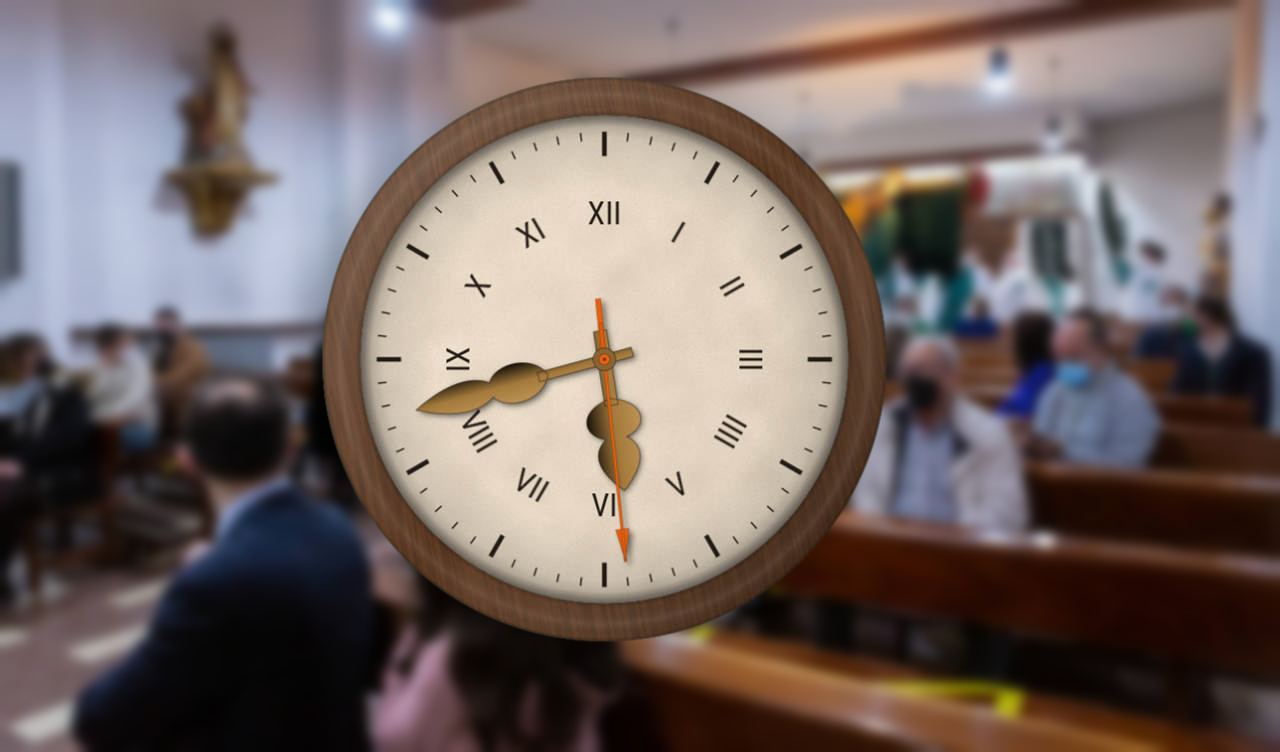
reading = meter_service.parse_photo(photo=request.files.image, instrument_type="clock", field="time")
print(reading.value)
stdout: 5:42:29
